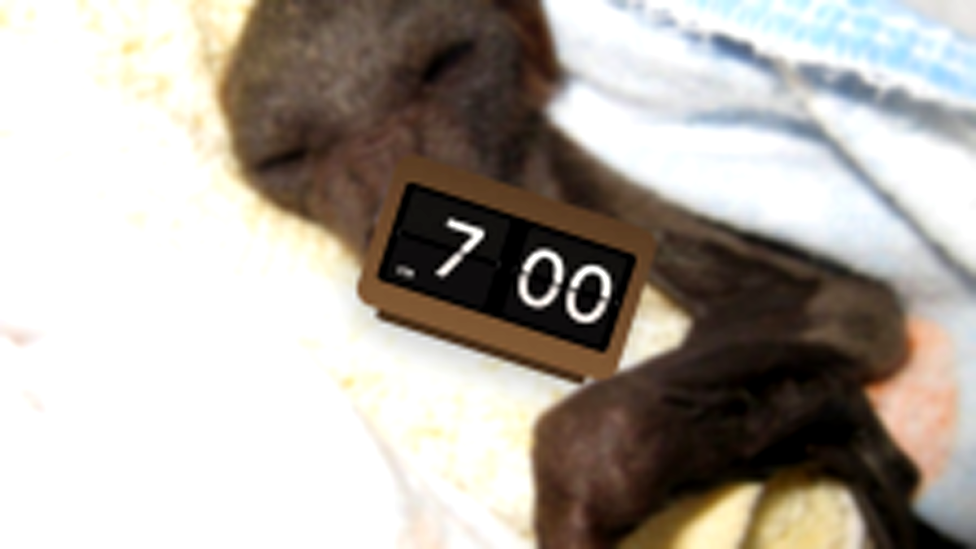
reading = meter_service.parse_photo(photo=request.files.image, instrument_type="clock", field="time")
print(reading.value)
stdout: 7:00
